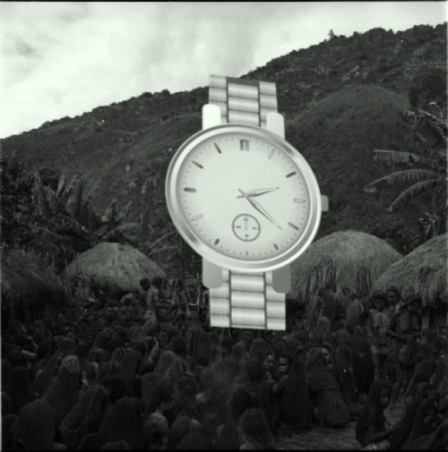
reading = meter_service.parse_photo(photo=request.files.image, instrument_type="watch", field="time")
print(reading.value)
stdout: 2:22
